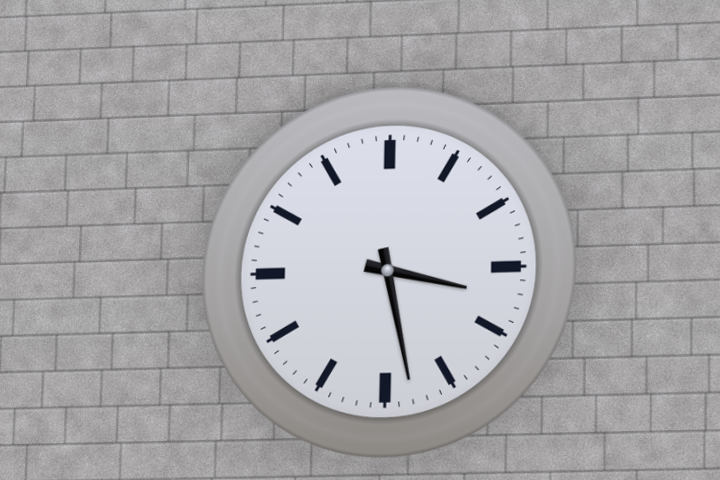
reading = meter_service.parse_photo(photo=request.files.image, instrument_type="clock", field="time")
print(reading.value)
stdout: 3:28
